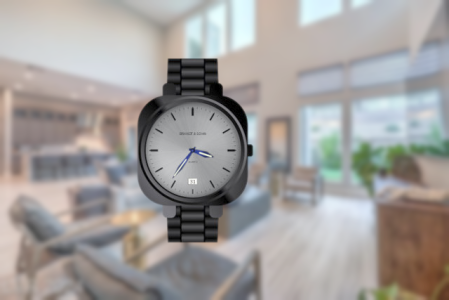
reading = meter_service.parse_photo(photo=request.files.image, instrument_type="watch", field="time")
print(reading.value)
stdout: 3:36
